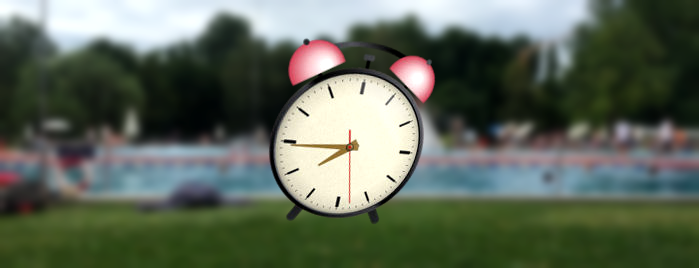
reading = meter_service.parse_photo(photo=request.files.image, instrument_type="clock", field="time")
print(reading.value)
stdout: 7:44:28
